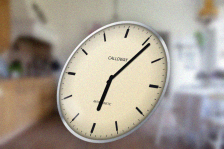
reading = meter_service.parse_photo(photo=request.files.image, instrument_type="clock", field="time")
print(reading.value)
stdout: 6:06
